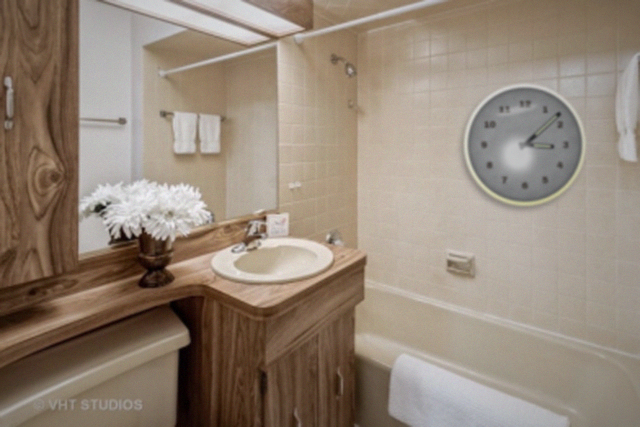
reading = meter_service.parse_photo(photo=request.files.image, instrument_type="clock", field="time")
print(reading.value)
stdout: 3:08
